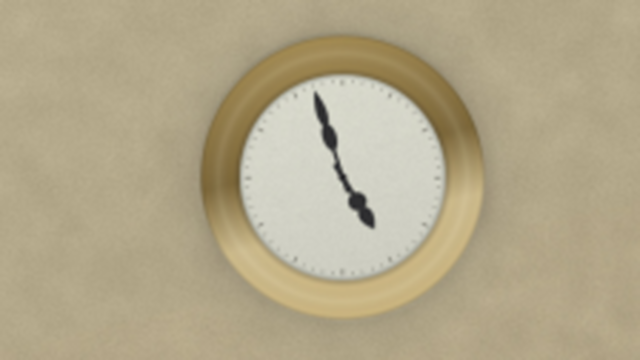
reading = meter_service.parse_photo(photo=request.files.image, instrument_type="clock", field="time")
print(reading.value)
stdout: 4:57
